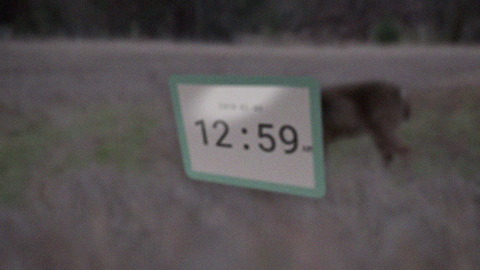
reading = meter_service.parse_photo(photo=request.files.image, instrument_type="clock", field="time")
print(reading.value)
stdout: 12:59
